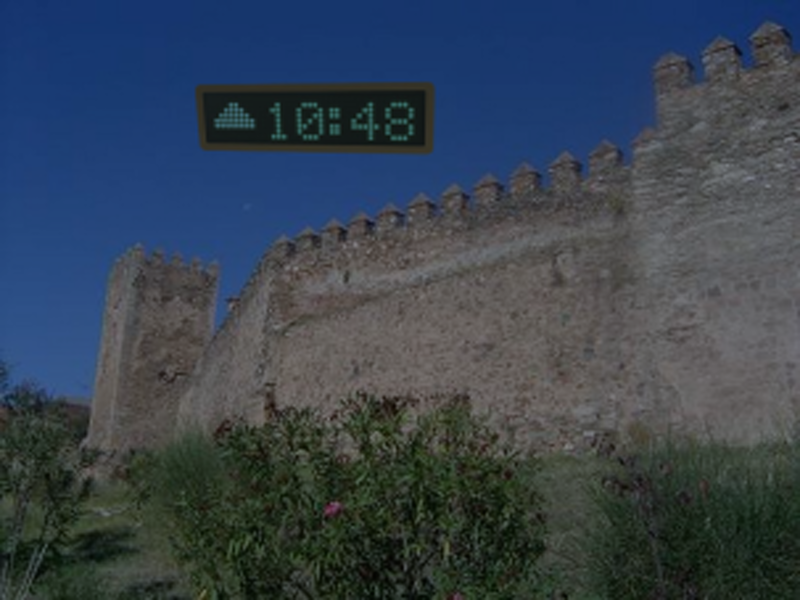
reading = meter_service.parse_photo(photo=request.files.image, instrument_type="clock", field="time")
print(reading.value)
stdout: 10:48
